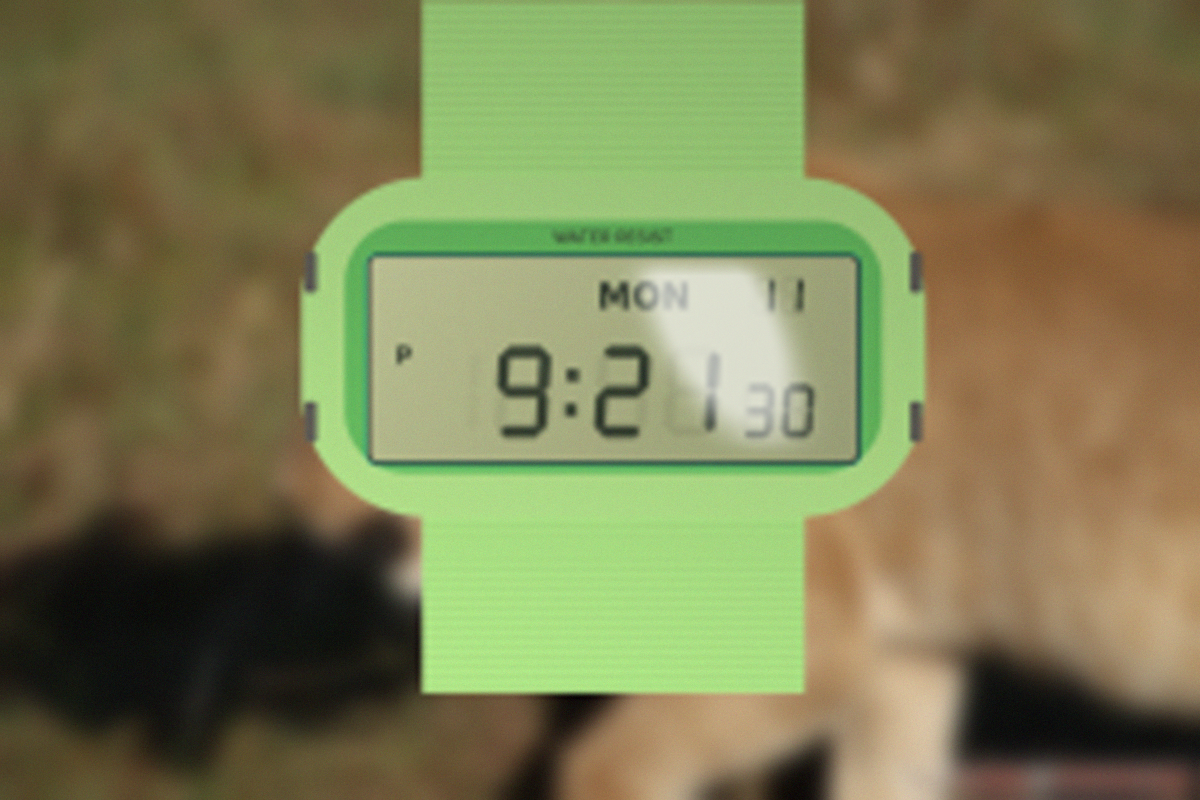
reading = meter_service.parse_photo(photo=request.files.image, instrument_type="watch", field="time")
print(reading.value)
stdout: 9:21:30
